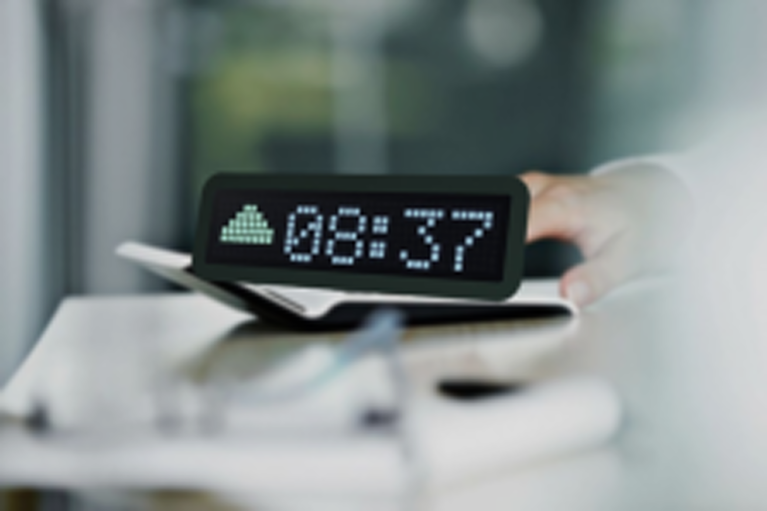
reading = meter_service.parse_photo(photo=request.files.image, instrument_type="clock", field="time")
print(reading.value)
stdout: 8:37
